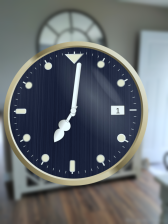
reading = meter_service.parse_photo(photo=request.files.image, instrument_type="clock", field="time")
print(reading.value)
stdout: 7:01
